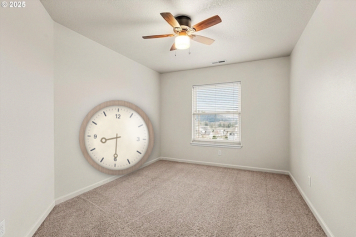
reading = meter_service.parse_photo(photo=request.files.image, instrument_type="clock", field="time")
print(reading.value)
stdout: 8:30
